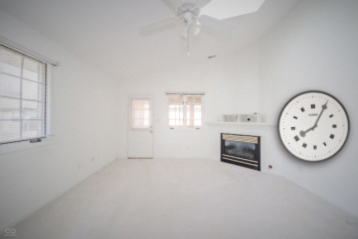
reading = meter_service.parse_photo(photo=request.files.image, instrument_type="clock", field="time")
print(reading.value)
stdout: 8:05
